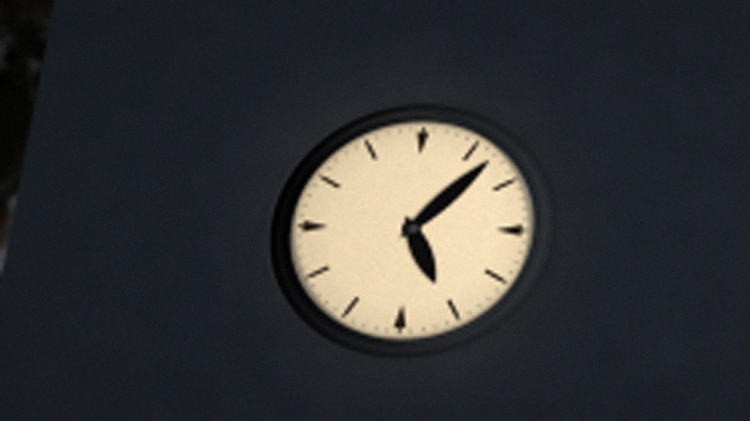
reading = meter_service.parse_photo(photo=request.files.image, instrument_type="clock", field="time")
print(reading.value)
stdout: 5:07
